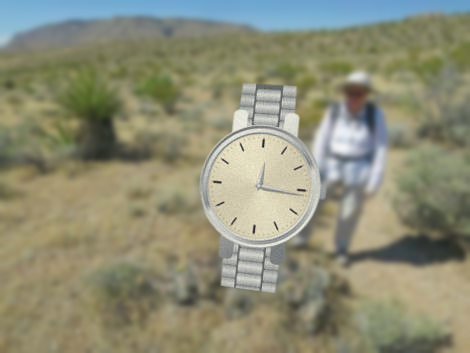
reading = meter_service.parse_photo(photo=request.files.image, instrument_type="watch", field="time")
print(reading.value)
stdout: 12:16
